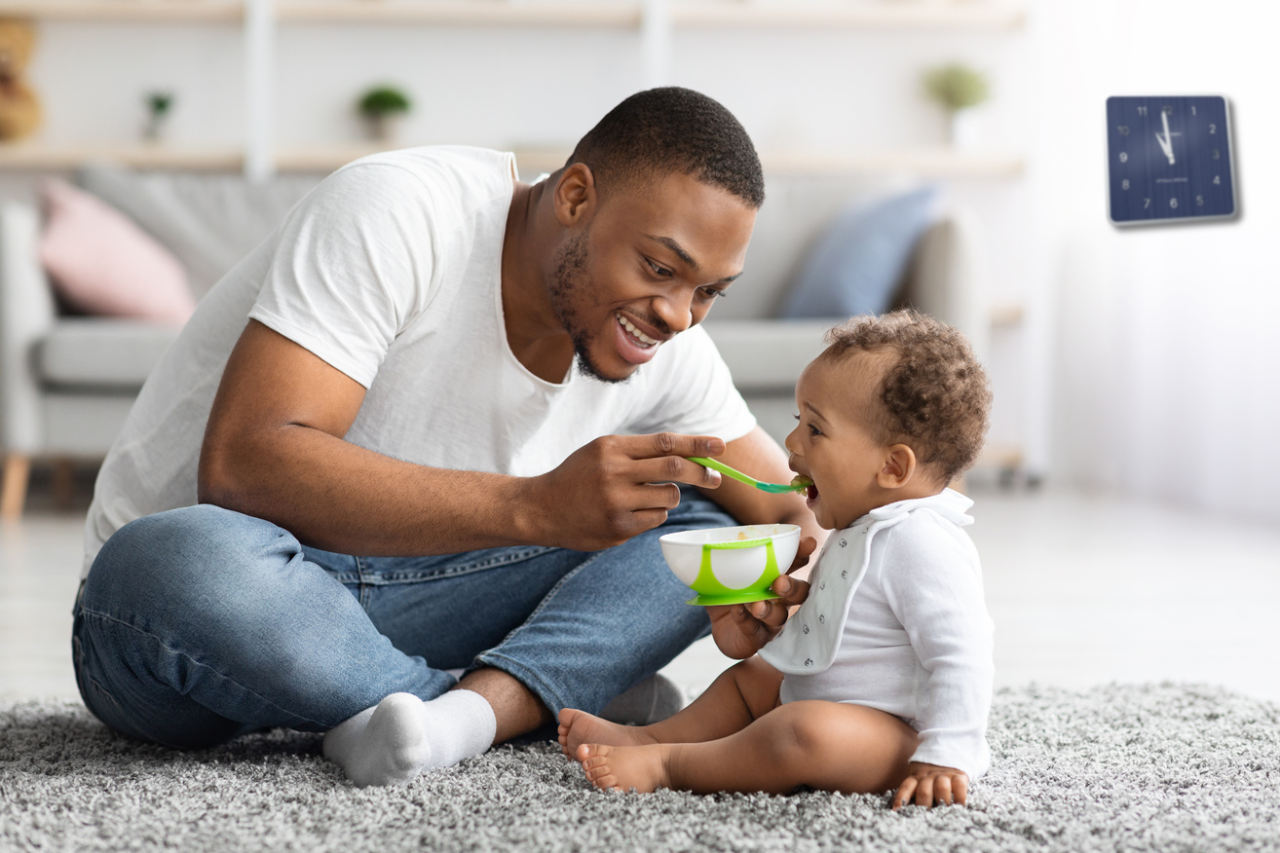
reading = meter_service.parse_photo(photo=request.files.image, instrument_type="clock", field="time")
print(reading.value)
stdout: 10:59
